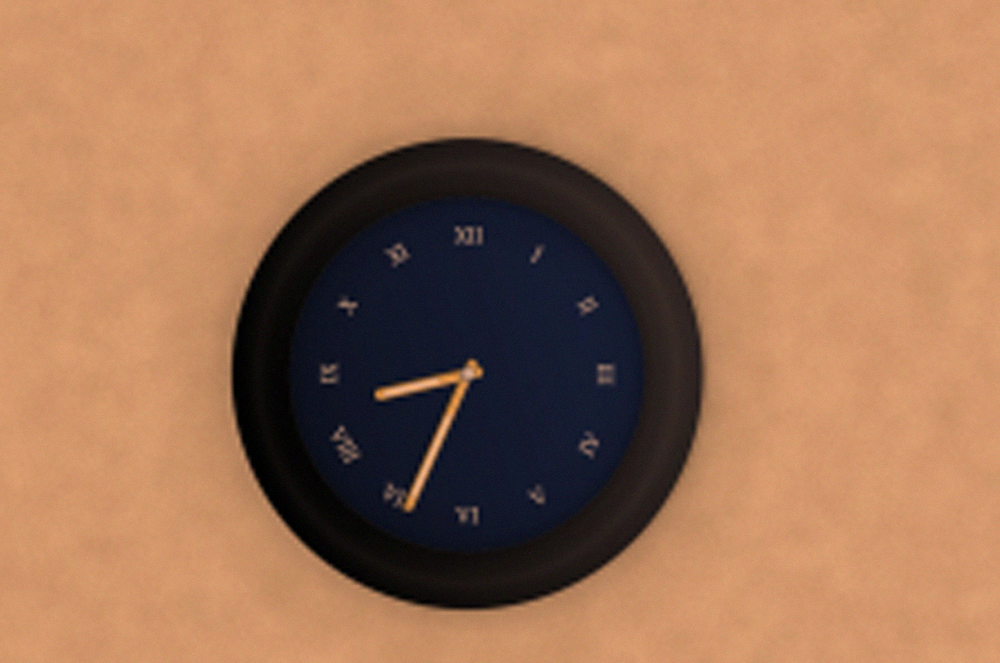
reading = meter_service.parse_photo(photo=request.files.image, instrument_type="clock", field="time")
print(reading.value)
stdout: 8:34
